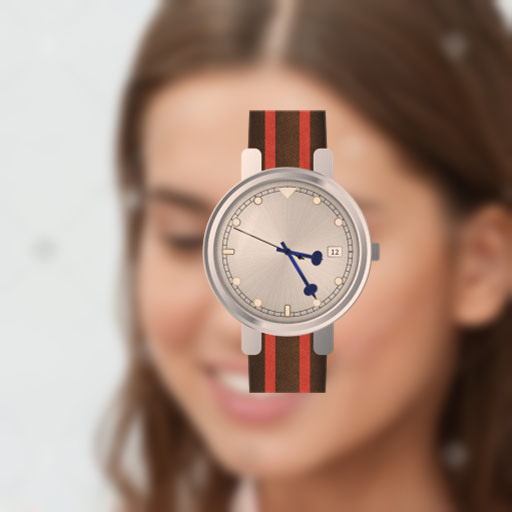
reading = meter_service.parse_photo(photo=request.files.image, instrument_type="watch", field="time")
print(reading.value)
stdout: 3:24:49
